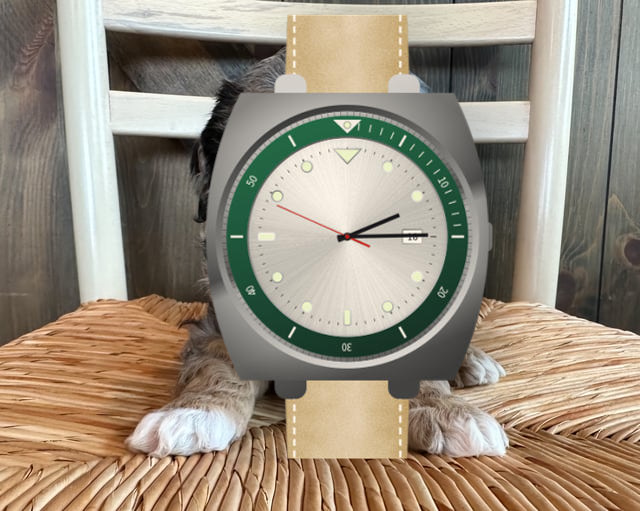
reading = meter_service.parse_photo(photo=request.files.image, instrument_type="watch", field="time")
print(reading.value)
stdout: 2:14:49
